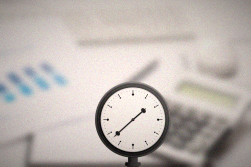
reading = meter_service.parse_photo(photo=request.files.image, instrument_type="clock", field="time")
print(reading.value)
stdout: 1:38
